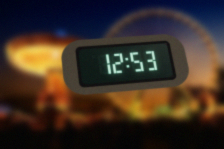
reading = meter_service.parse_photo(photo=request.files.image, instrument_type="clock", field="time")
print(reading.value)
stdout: 12:53
